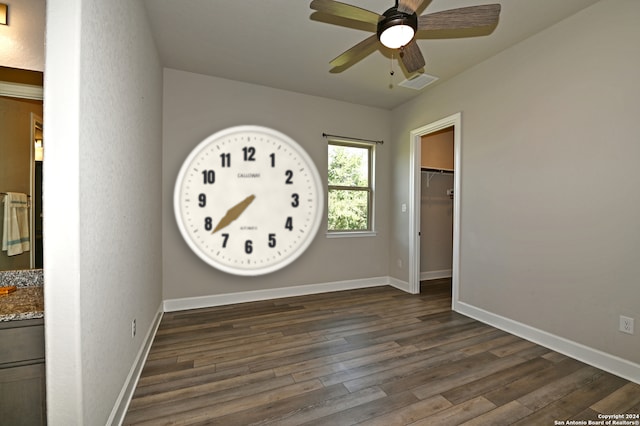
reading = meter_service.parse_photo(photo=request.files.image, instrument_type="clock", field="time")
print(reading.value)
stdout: 7:38
